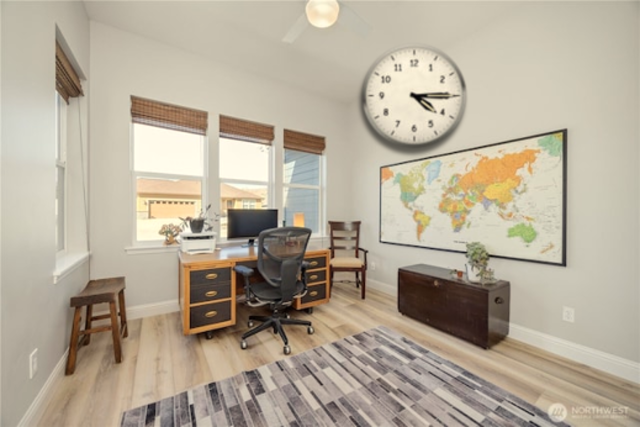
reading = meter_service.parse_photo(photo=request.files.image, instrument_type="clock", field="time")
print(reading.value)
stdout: 4:15
